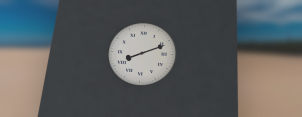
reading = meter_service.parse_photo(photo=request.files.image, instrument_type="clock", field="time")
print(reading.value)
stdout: 8:11
